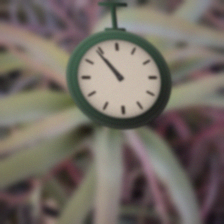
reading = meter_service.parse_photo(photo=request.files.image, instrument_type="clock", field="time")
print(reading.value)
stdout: 10:54
